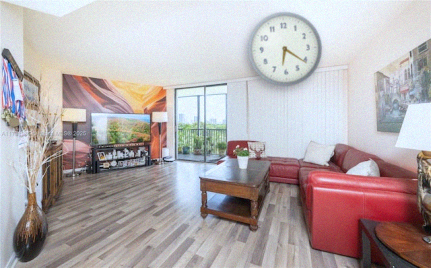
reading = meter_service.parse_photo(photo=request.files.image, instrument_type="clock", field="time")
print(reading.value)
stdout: 6:21
